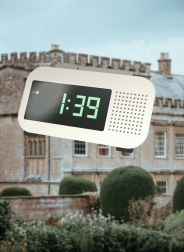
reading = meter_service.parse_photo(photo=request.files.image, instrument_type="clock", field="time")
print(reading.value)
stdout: 1:39
